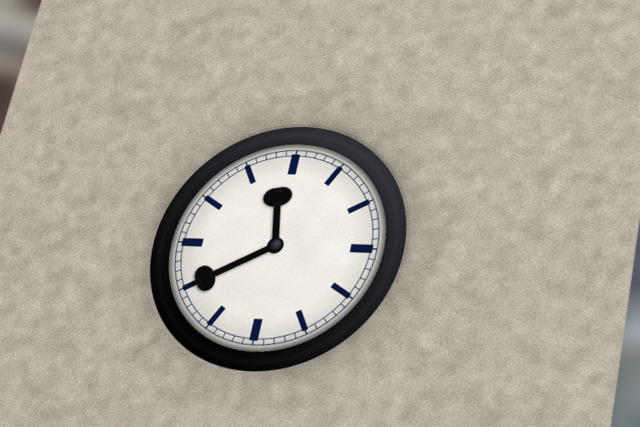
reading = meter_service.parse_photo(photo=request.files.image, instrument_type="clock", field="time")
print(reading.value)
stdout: 11:40
